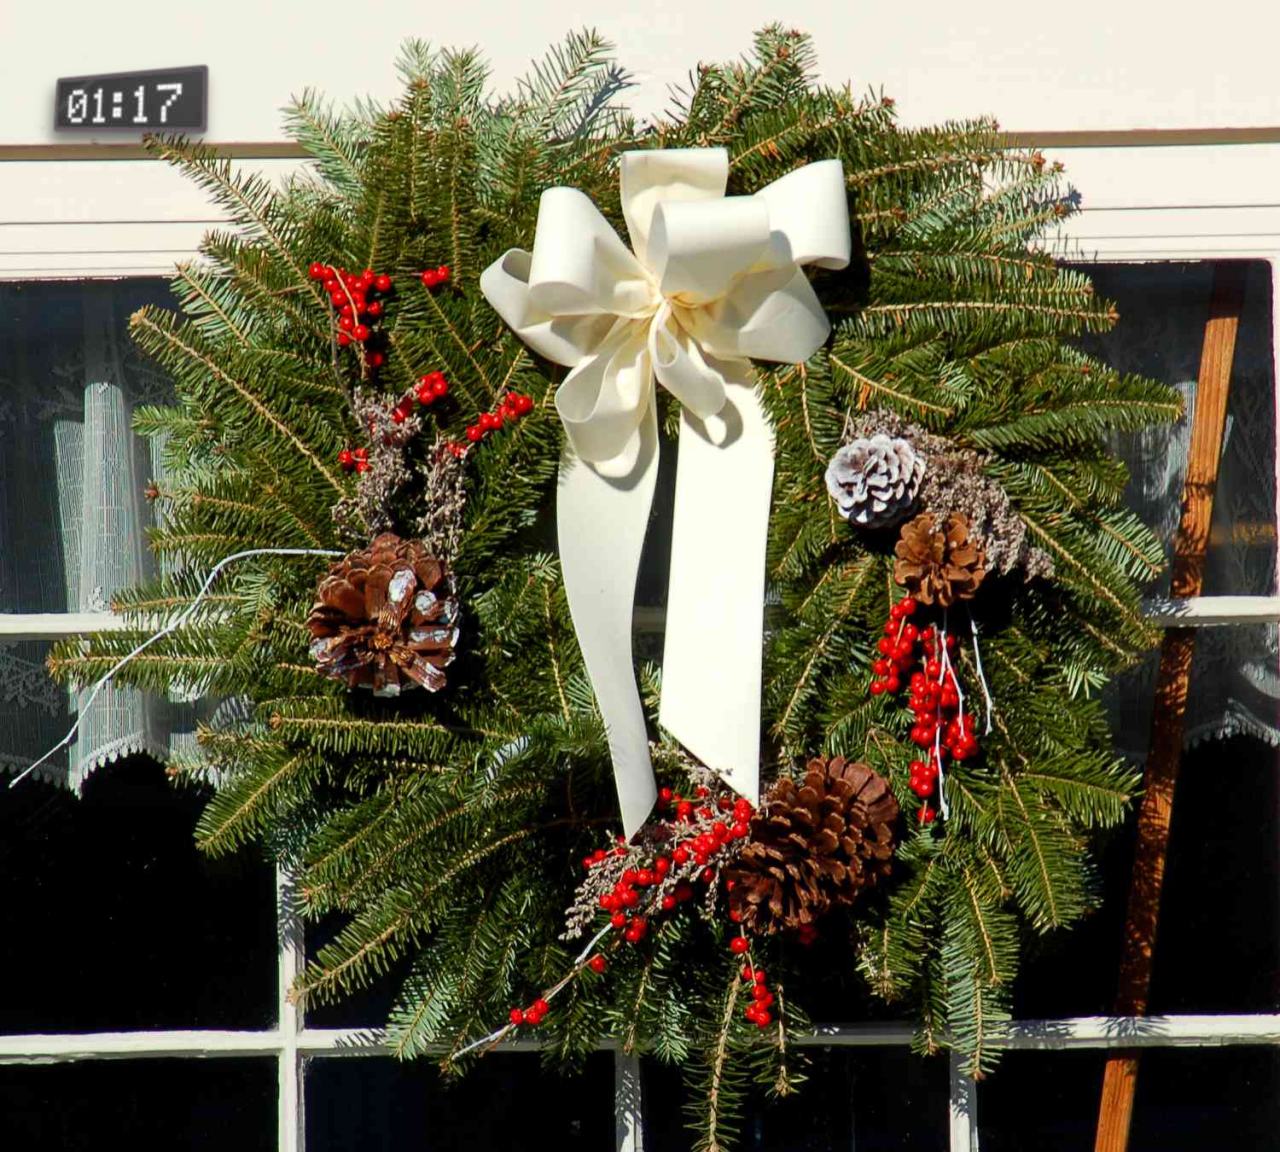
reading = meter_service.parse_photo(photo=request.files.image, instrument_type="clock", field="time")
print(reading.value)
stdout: 1:17
